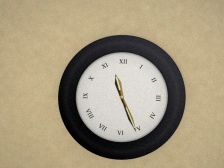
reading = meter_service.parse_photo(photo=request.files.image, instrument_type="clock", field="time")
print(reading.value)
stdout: 11:26
